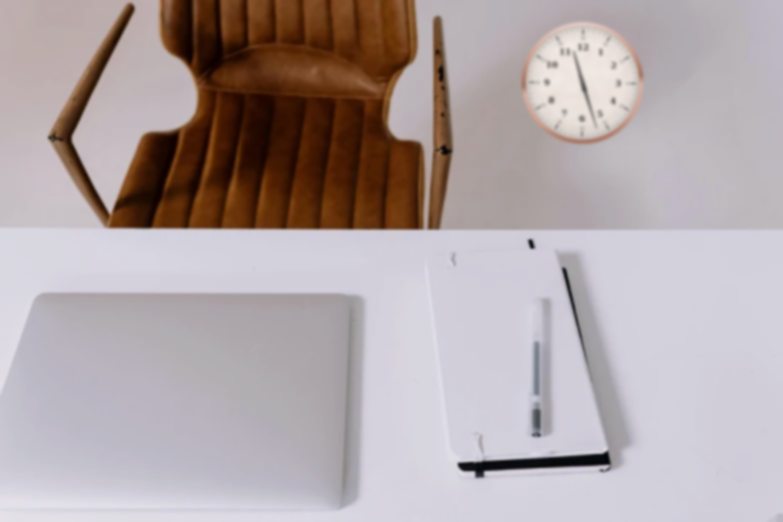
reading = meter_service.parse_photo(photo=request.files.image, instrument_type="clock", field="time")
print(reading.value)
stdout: 11:27
